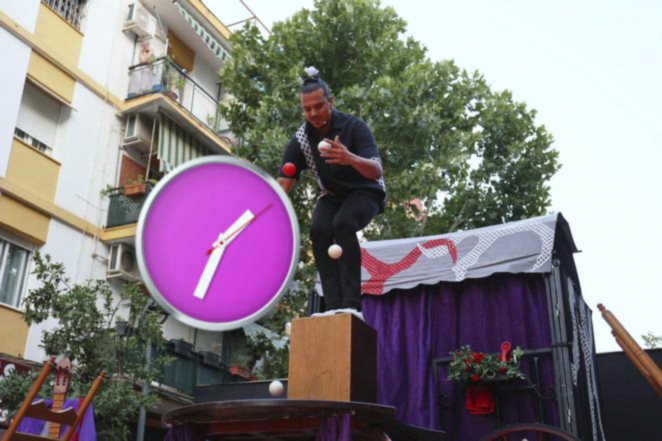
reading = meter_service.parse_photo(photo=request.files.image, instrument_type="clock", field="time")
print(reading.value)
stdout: 1:34:09
